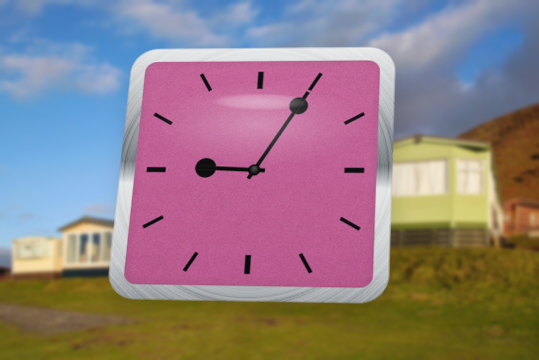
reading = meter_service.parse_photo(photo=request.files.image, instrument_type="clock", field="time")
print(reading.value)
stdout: 9:05
